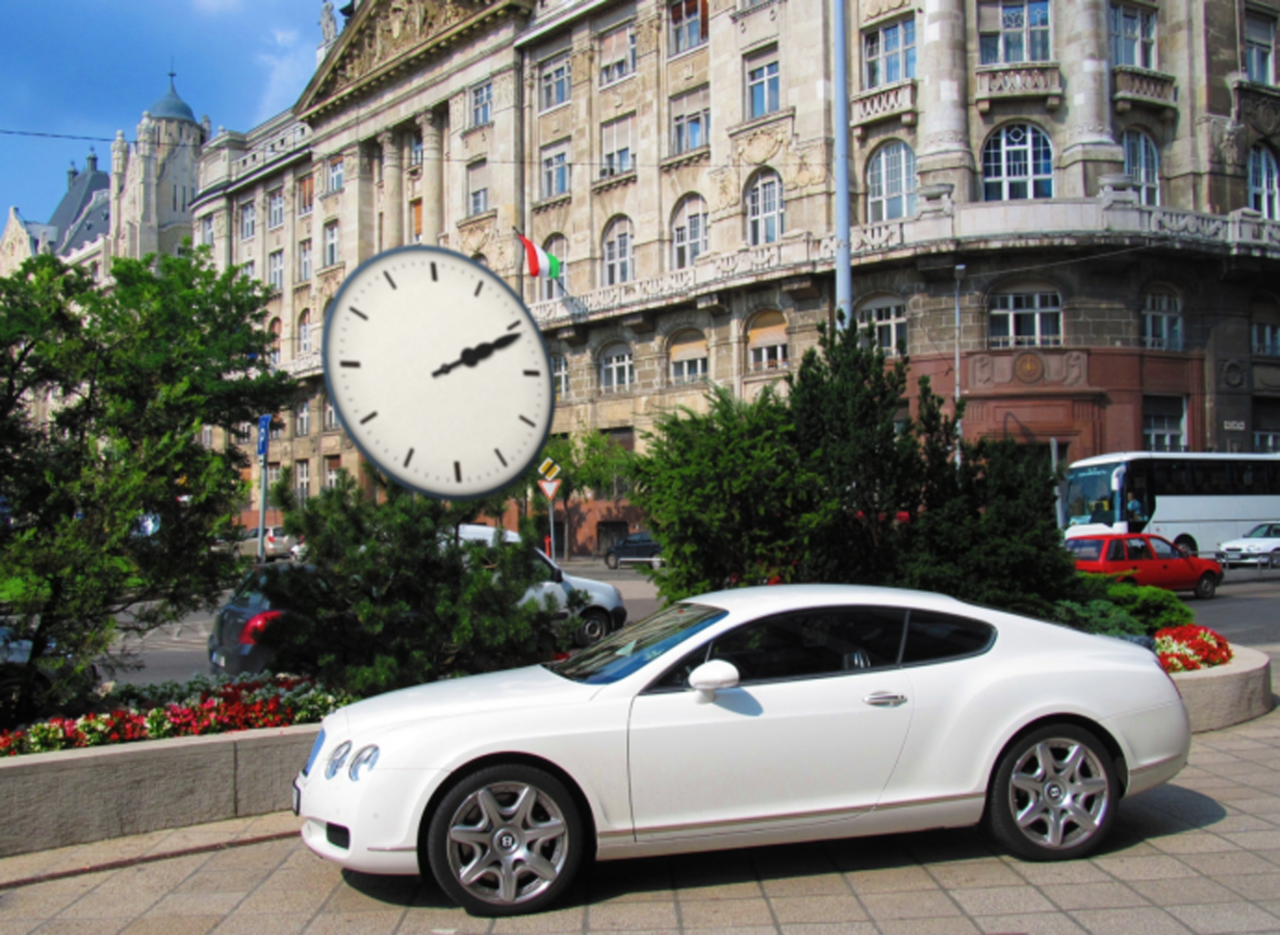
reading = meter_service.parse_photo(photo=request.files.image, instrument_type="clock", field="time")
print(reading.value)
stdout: 2:11
